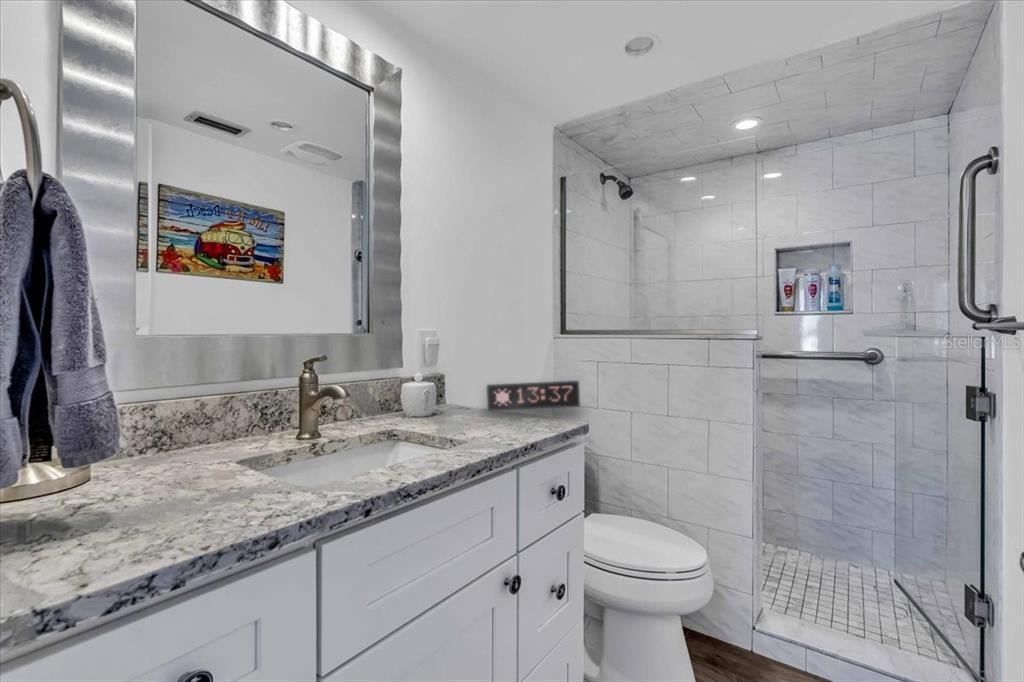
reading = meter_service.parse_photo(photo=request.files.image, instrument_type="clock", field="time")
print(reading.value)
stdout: 13:37
